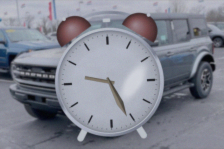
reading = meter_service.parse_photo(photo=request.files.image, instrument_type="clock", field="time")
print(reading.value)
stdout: 9:26
